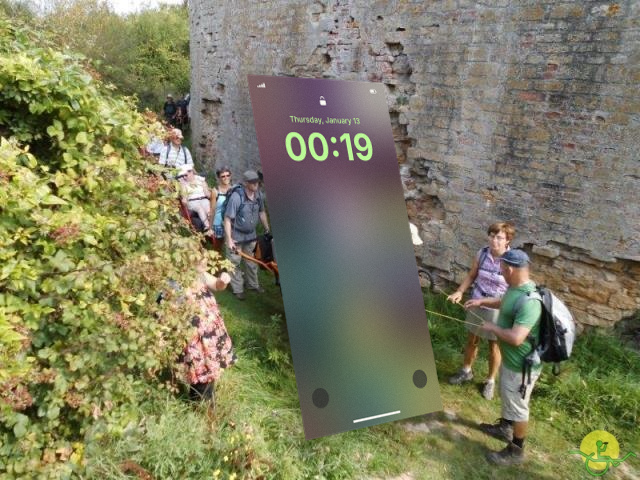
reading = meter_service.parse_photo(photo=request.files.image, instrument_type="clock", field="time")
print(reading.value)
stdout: 0:19
